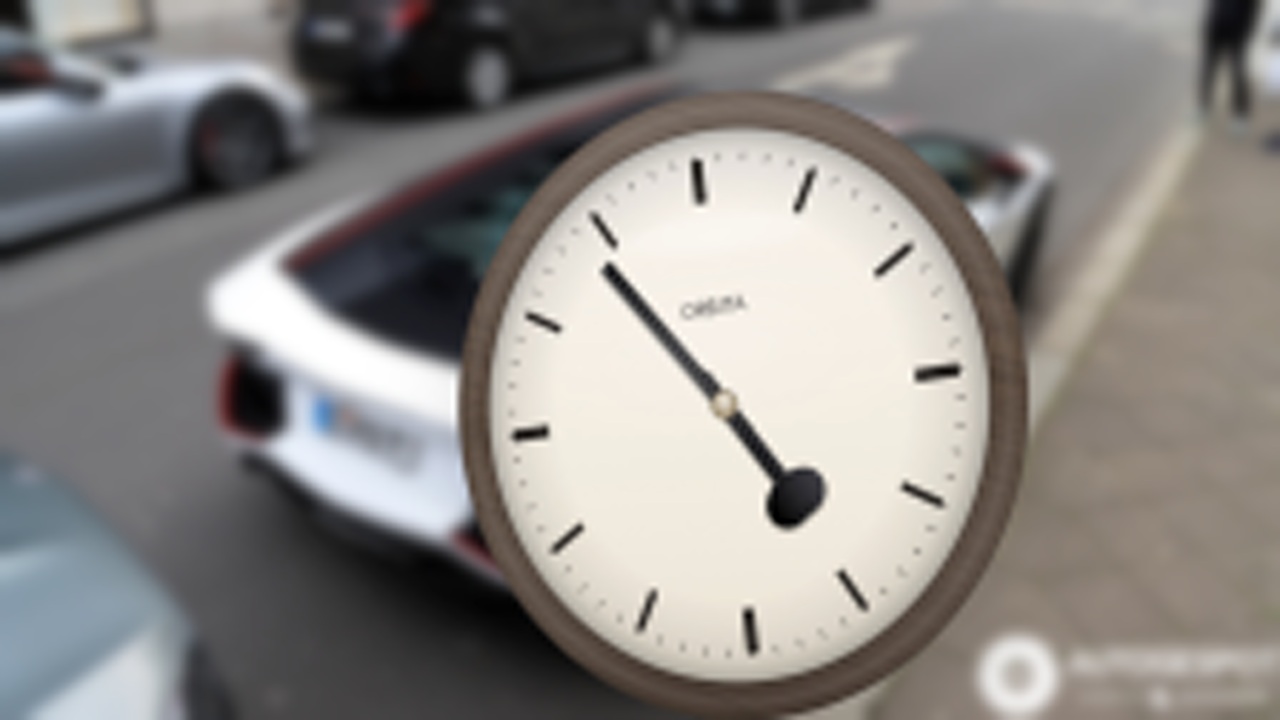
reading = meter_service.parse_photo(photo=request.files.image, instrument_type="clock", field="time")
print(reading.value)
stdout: 4:54
